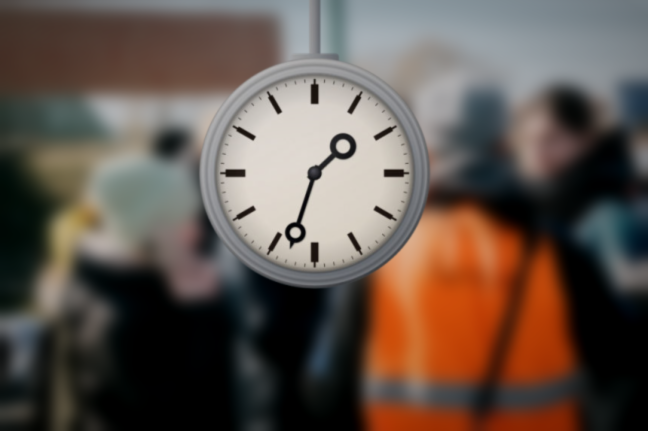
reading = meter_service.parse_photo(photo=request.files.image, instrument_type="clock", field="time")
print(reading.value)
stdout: 1:33
